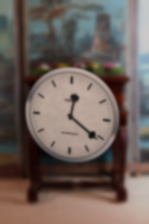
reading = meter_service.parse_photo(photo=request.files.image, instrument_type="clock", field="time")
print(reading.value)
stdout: 12:21
